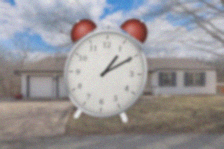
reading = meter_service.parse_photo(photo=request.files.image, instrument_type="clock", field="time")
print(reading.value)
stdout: 1:10
